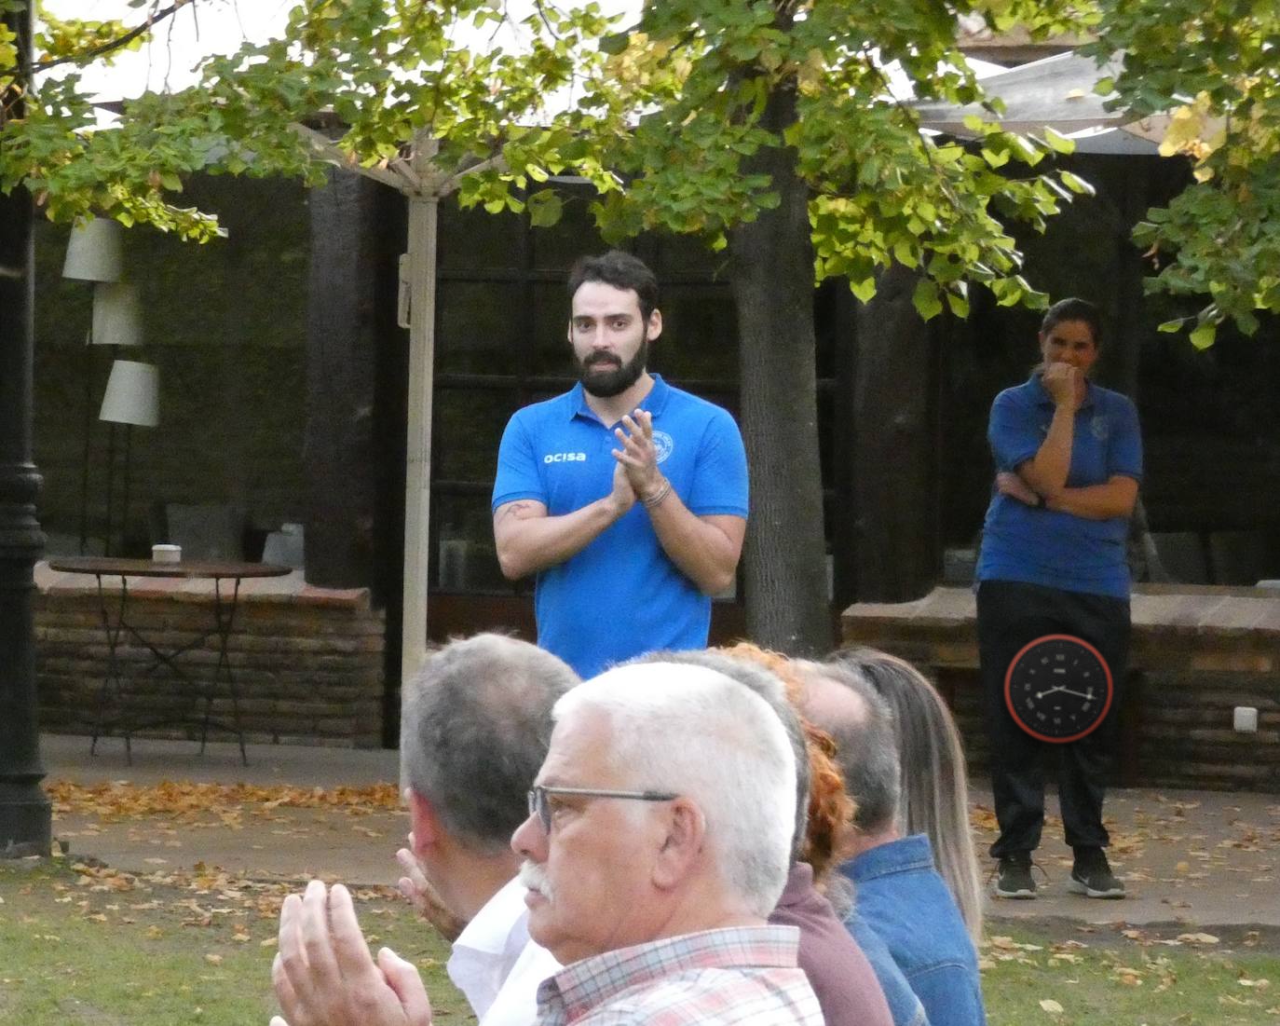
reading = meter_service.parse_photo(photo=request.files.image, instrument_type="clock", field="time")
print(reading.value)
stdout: 8:17
